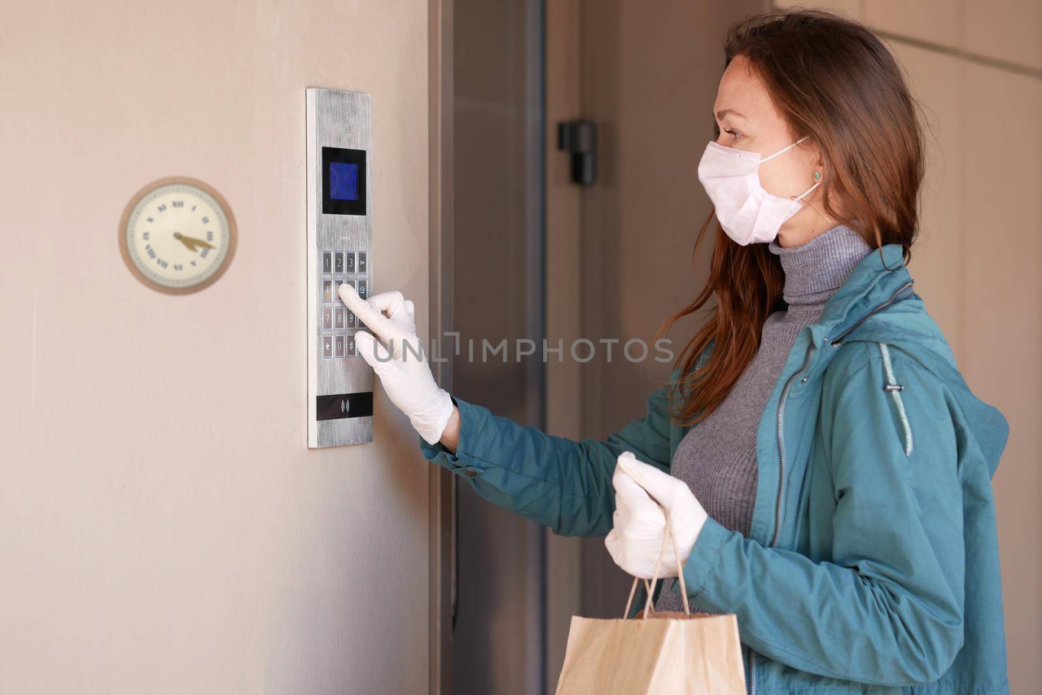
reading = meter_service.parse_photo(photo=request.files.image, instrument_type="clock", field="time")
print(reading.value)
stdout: 4:18
